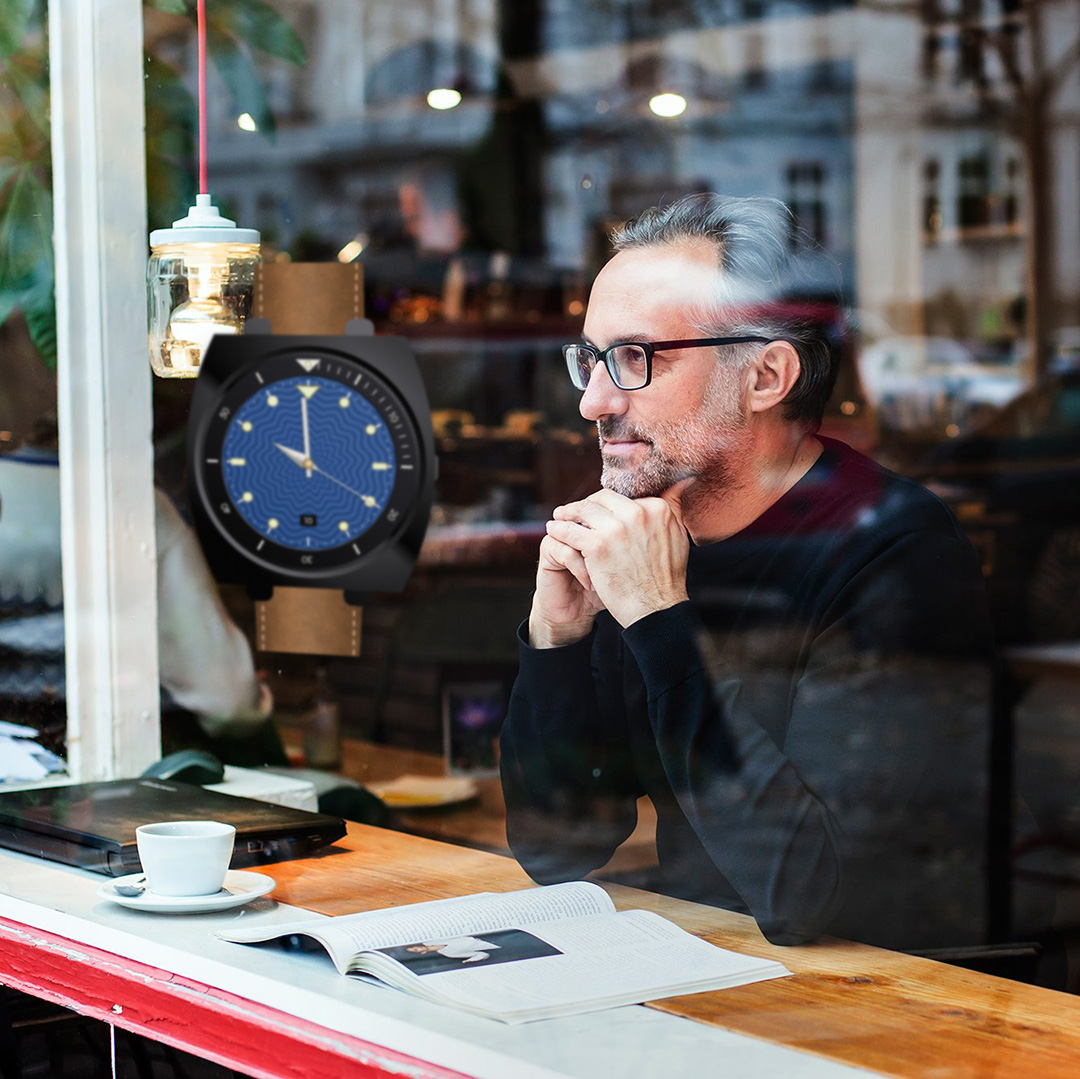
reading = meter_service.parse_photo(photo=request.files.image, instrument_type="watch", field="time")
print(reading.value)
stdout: 9:59:20
